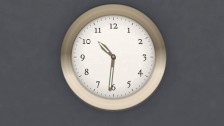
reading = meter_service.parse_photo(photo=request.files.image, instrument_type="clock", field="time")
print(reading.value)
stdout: 10:31
